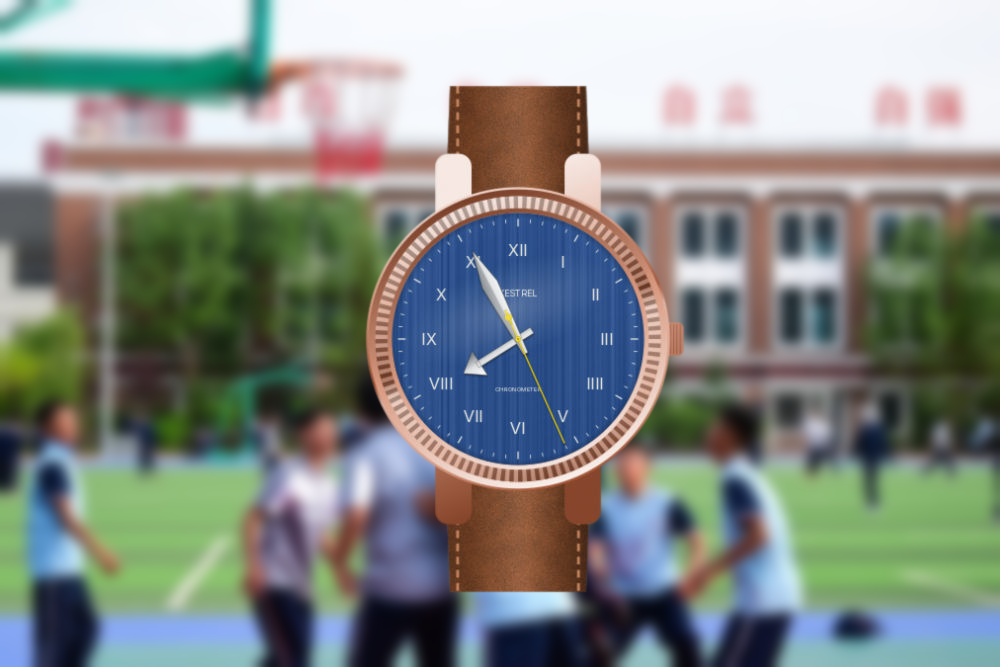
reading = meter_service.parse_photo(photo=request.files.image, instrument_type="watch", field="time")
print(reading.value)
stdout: 7:55:26
